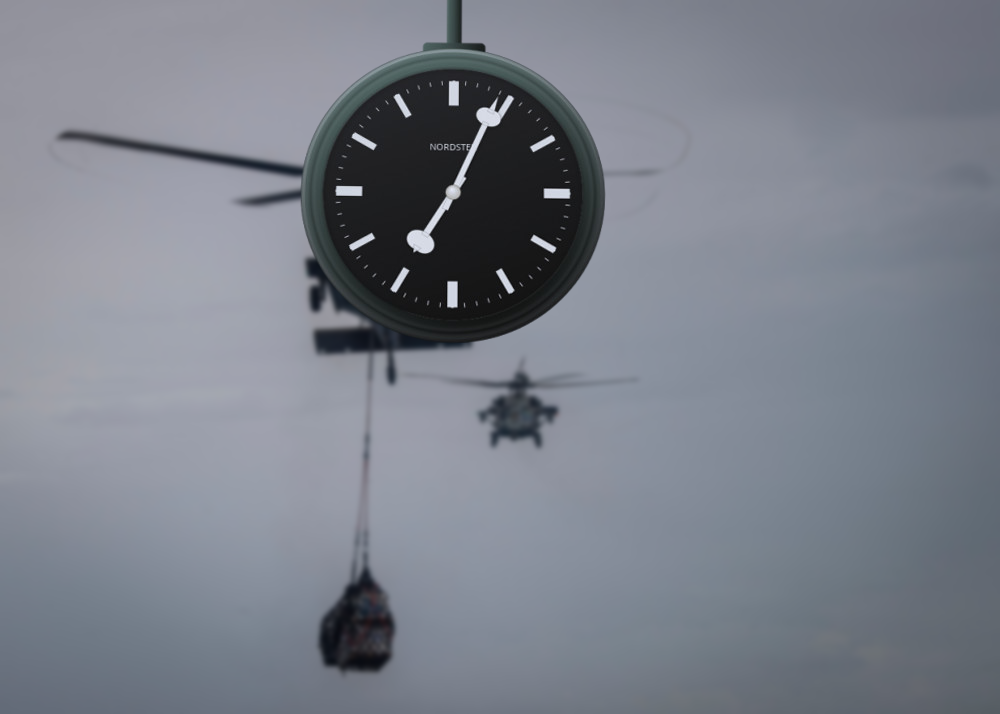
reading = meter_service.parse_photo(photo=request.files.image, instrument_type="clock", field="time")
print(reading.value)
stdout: 7:04
